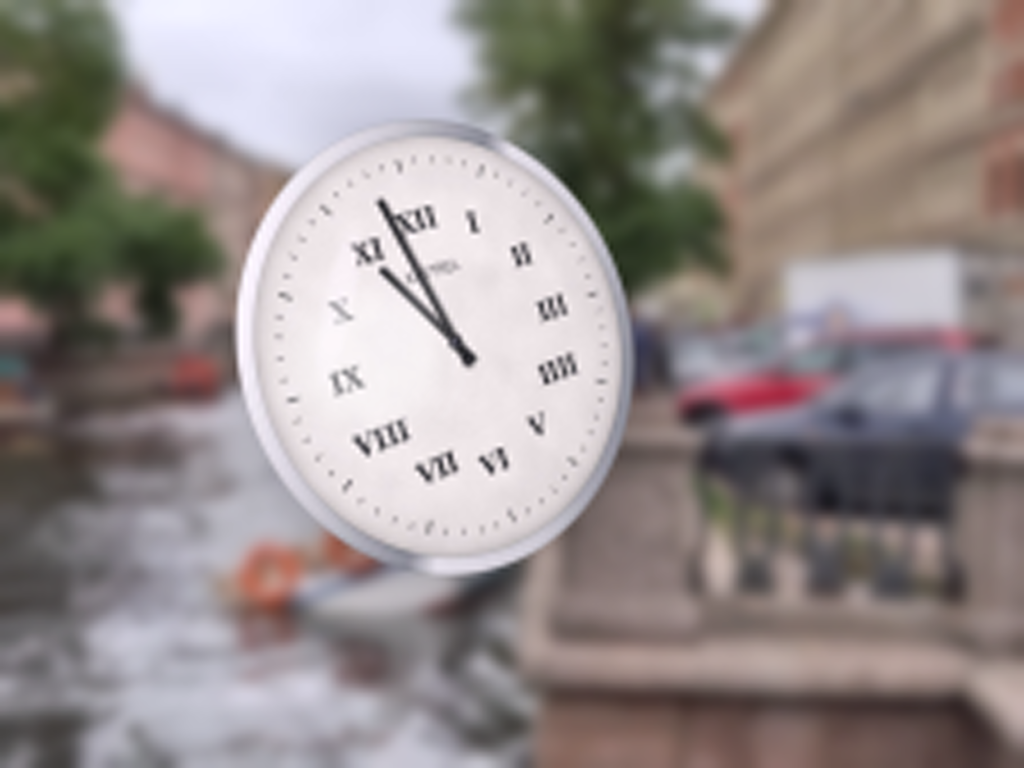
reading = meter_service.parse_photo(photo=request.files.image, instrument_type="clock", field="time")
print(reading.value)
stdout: 10:58
